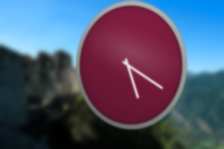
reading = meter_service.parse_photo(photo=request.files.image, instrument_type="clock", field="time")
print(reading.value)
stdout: 5:20
